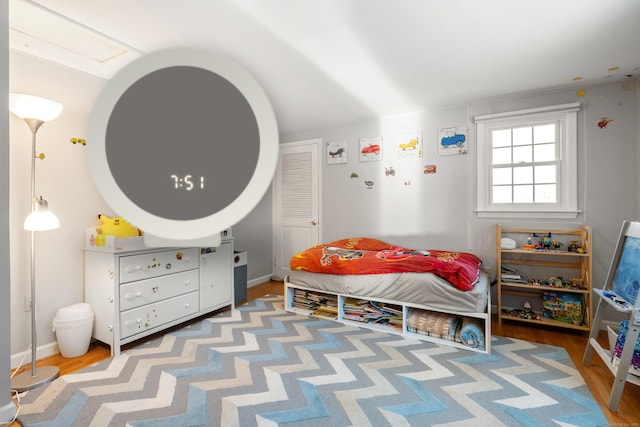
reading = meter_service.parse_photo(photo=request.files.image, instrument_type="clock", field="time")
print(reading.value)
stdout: 7:51
